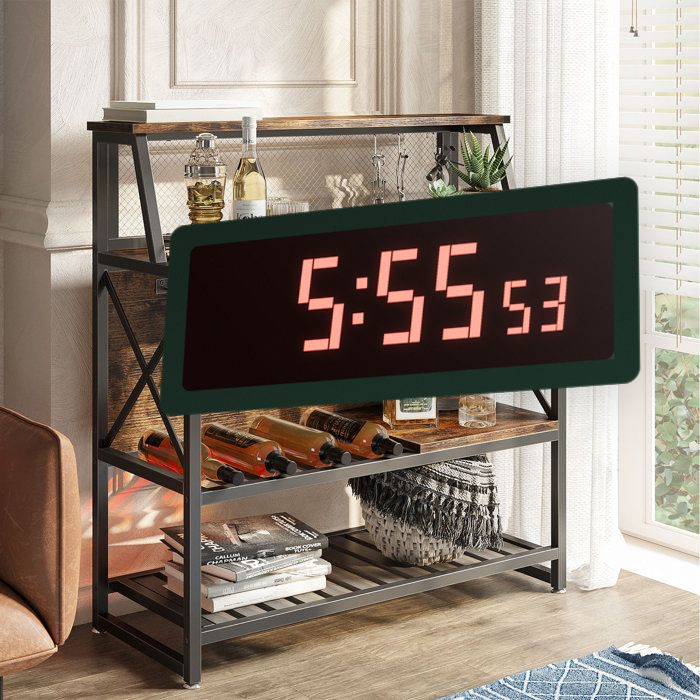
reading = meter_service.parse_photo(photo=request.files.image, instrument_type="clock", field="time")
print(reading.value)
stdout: 5:55:53
